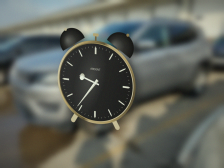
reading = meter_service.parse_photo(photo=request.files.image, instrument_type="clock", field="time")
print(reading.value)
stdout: 9:36
